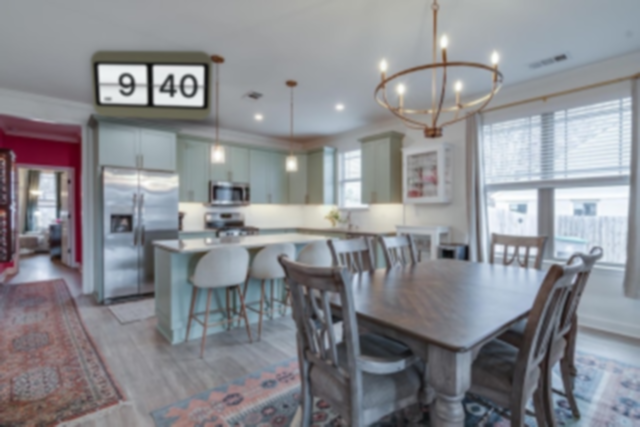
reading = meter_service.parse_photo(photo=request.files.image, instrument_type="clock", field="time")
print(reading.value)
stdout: 9:40
